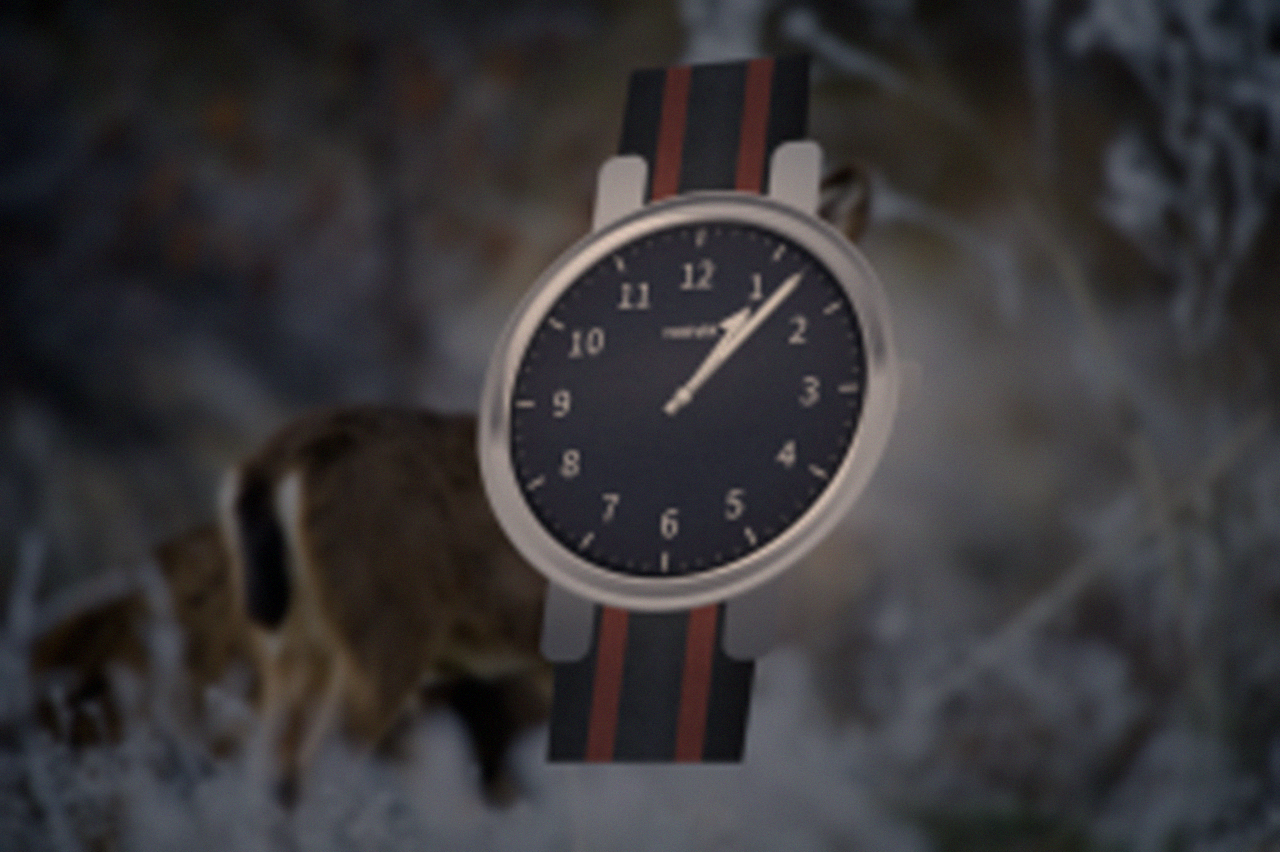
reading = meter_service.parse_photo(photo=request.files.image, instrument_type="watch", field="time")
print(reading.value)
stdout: 1:07
